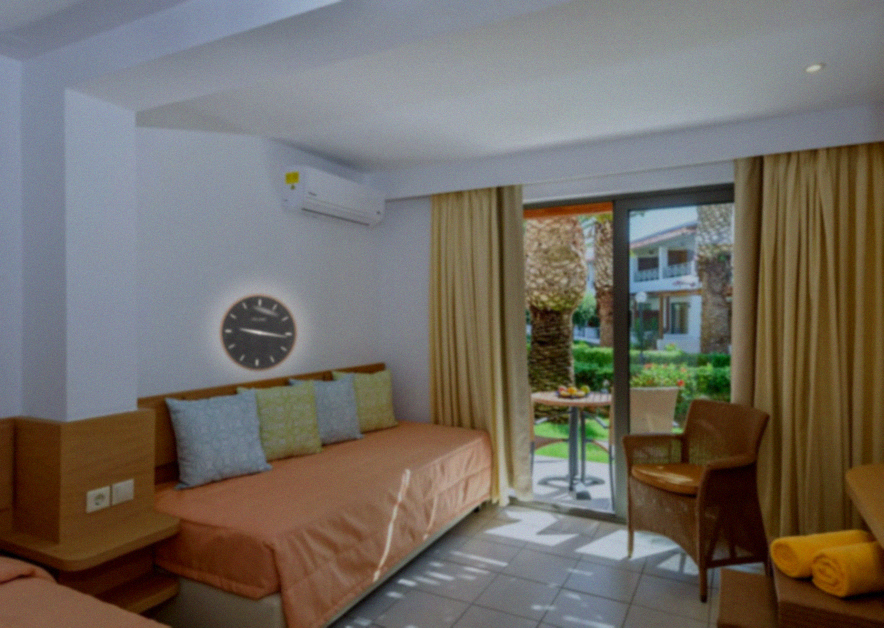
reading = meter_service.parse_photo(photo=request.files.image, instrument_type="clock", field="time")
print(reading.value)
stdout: 9:16
